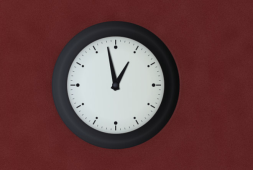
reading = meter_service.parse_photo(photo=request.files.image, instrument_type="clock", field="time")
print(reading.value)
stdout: 12:58
